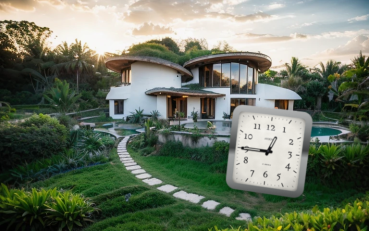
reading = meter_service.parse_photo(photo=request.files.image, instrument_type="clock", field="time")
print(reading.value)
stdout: 12:45
